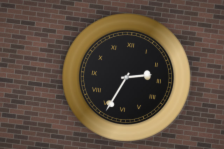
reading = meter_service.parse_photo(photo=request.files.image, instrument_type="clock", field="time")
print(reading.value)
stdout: 2:34
